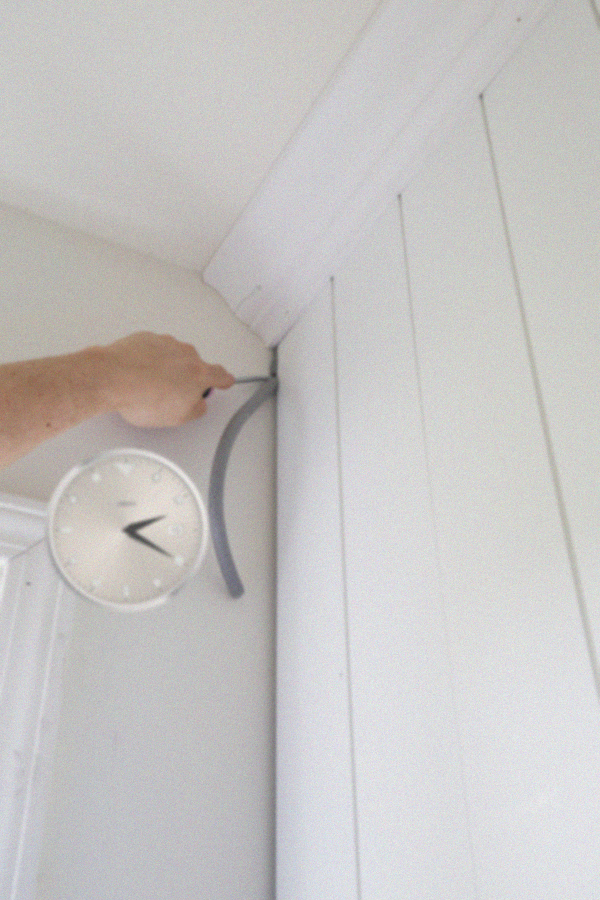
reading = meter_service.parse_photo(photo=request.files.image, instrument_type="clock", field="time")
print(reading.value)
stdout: 2:20
